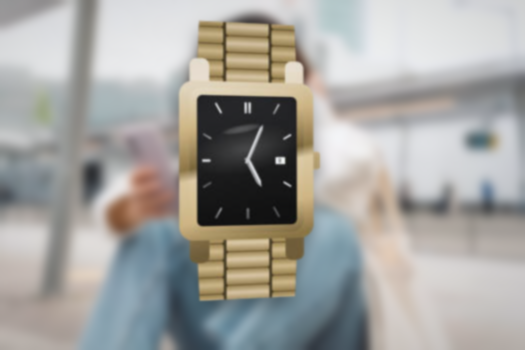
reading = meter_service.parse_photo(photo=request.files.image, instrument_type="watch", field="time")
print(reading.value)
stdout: 5:04
